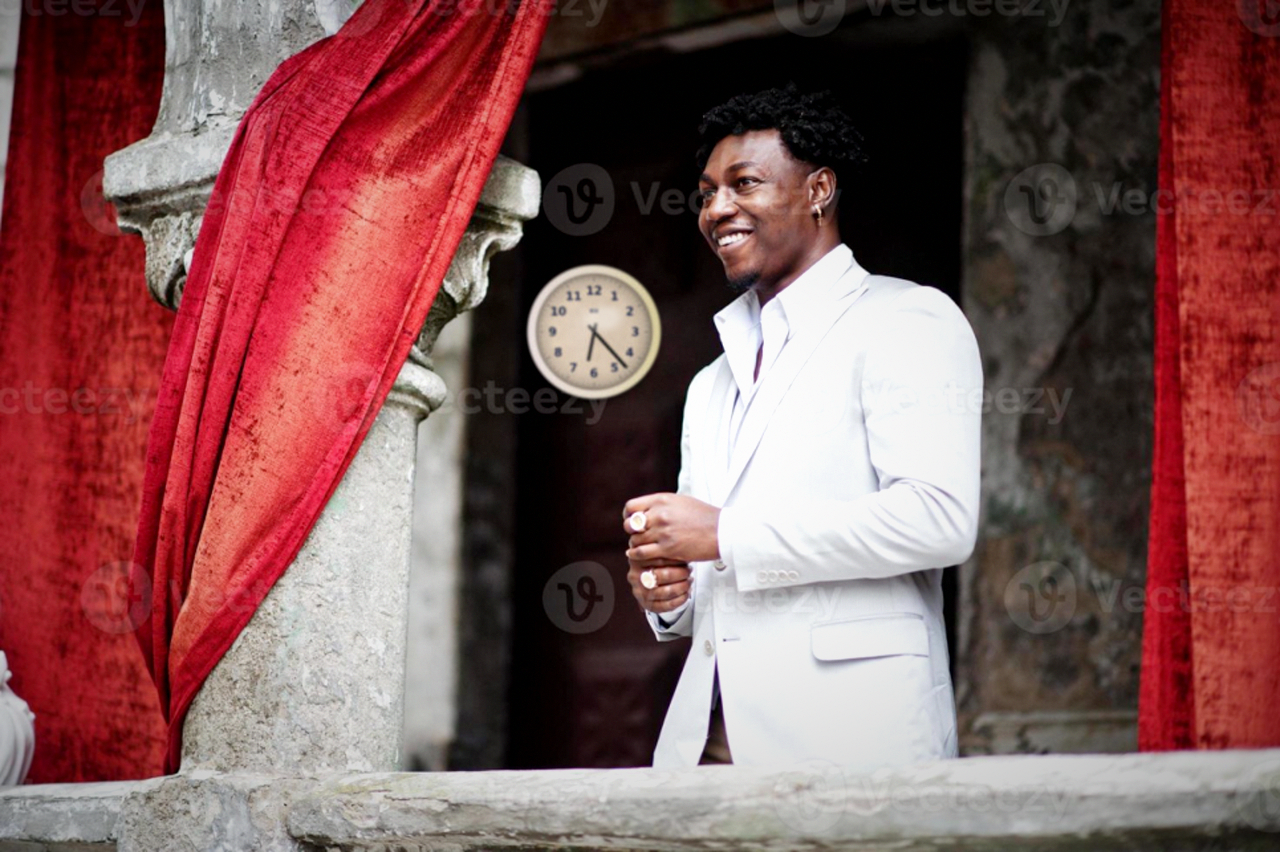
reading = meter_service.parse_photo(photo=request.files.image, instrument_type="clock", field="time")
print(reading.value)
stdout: 6:23
